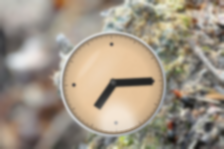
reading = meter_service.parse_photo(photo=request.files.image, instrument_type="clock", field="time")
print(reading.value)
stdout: 7:15
